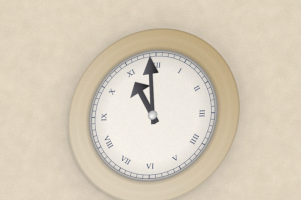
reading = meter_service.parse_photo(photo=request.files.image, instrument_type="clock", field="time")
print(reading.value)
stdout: 10:59
